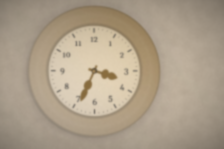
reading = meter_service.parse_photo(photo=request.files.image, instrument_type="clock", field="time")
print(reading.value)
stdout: 3:34
